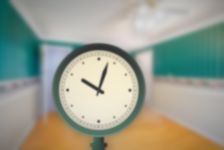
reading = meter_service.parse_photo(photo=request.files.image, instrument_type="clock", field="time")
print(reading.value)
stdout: 10:03
